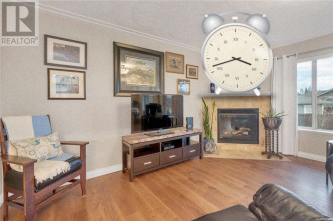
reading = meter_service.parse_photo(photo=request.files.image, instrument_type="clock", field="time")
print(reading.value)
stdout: 3:42
